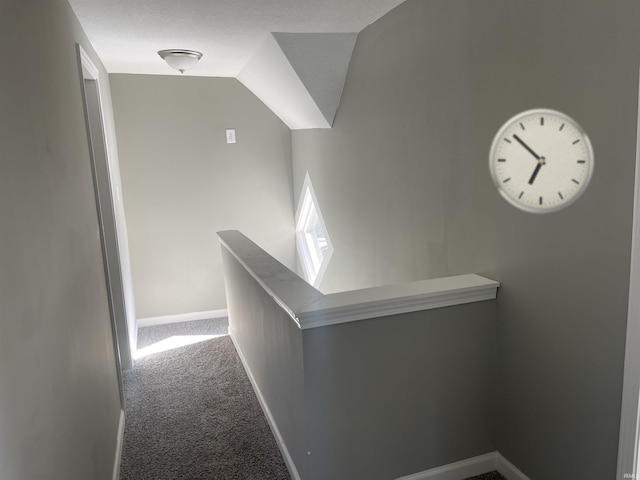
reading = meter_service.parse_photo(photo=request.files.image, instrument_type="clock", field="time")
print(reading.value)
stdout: 6:52
